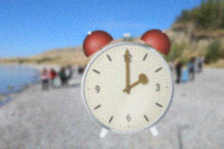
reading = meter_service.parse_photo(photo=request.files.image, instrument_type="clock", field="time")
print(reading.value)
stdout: 2:00
